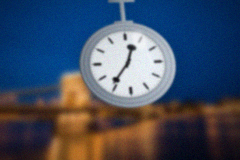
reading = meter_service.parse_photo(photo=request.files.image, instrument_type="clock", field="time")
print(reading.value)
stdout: 12:36
